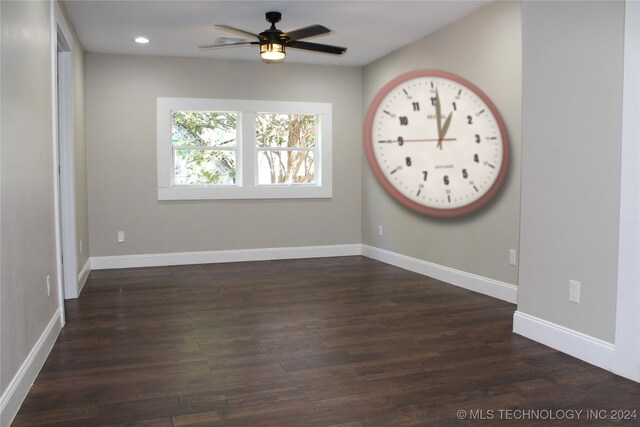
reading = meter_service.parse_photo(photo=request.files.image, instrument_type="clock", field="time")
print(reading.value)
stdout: 1:00:45
